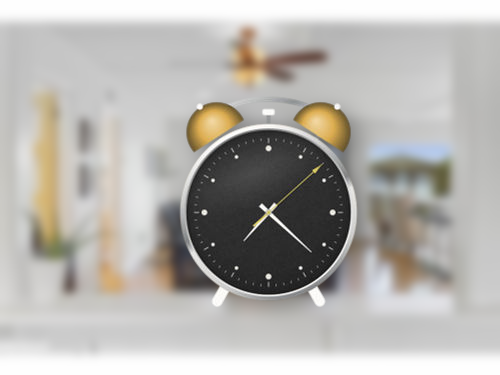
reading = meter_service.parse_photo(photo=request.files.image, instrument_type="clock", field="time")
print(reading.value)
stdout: 7:22:08
